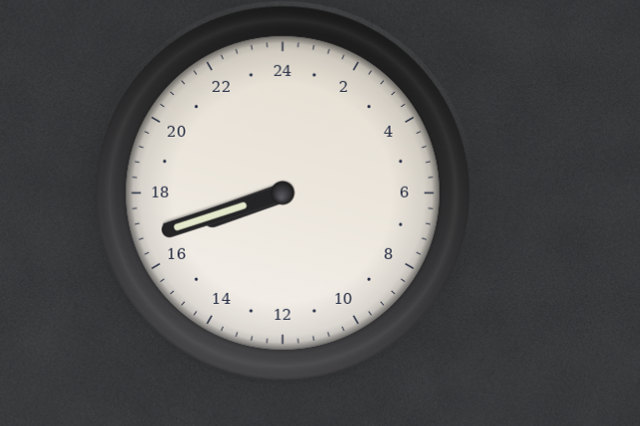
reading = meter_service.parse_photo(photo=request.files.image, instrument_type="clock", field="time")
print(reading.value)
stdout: 16:42
